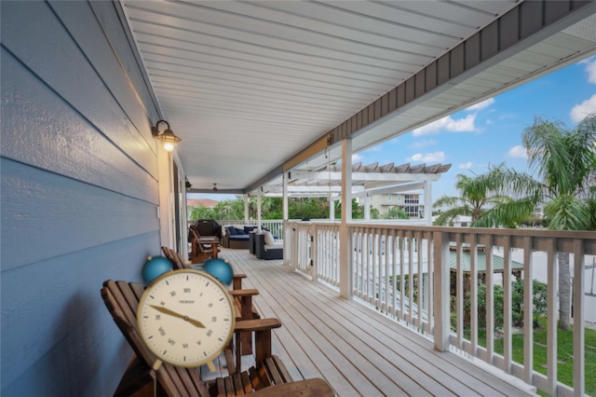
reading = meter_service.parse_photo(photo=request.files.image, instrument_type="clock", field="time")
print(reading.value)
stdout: 3:48
